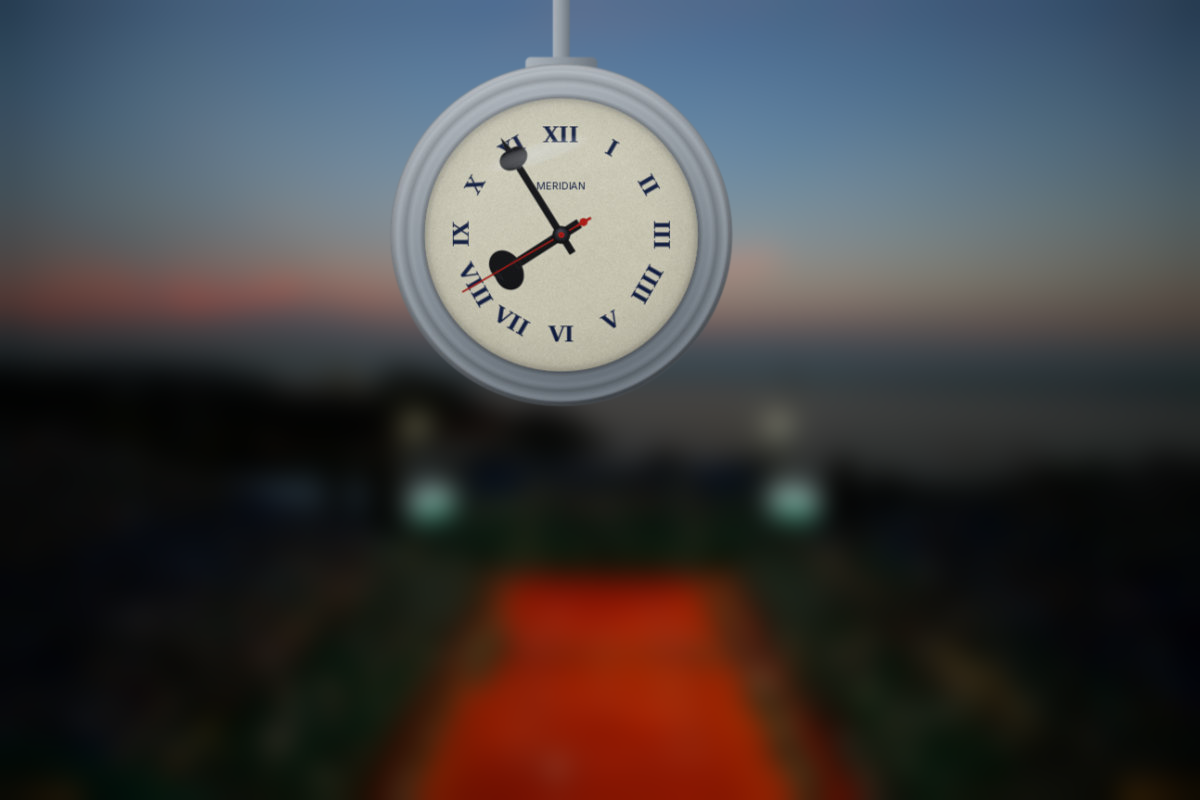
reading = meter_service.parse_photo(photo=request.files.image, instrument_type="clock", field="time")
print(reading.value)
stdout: 7:54:40
